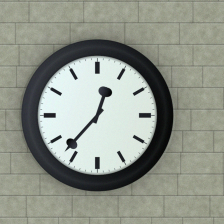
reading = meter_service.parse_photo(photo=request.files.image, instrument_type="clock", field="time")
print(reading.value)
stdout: 12:37
